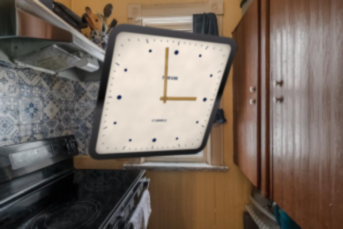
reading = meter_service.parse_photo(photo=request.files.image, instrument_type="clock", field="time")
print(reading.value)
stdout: 2:58
